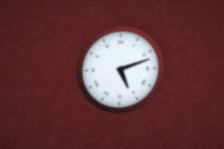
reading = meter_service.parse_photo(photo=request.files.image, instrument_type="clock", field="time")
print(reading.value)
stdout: 5:12
